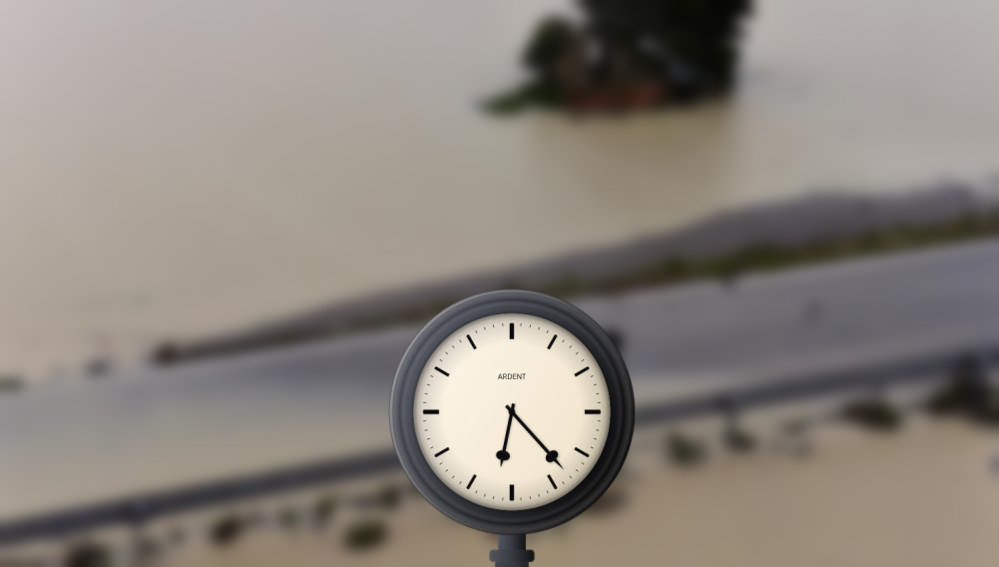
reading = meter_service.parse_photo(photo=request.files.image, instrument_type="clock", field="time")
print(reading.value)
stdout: 6:23
